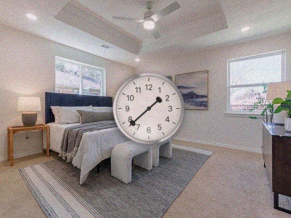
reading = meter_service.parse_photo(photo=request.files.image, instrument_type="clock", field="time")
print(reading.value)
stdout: 1:38
